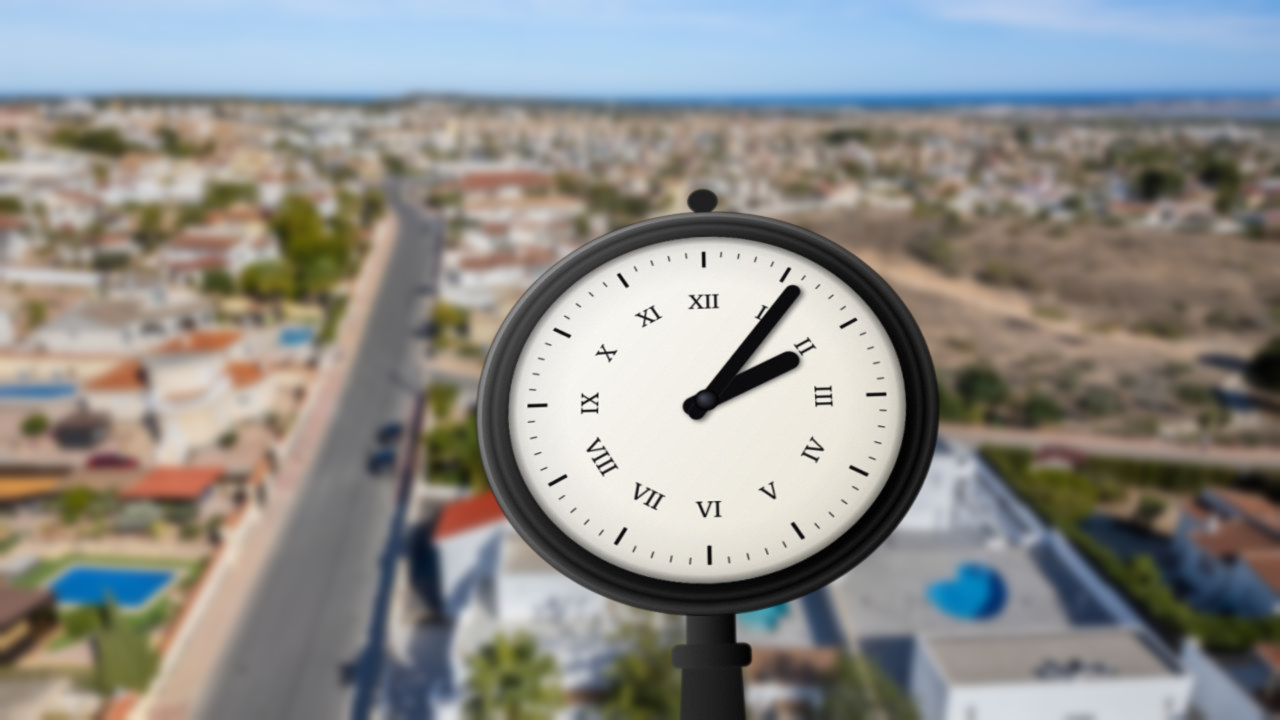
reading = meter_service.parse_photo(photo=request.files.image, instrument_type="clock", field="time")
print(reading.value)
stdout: 2:06
